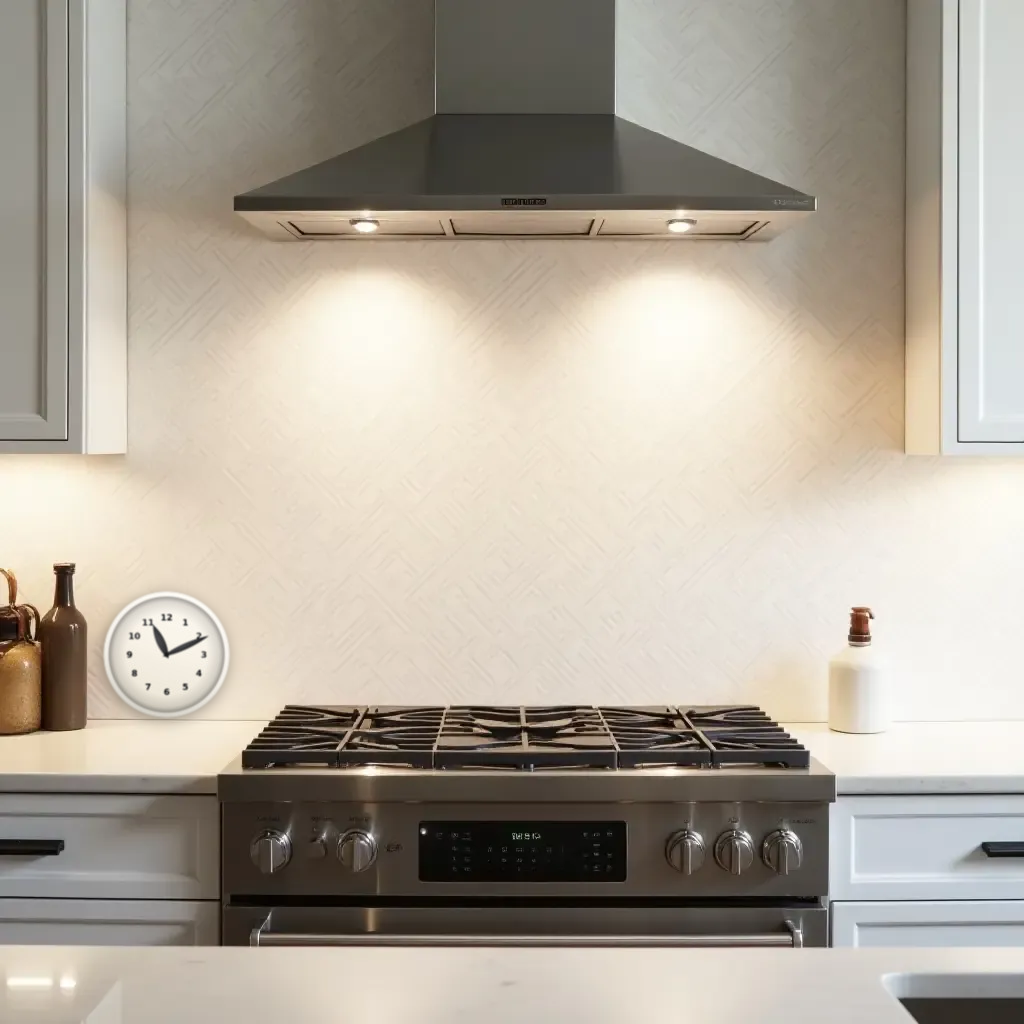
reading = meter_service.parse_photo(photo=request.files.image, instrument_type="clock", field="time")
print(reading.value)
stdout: 11:11
